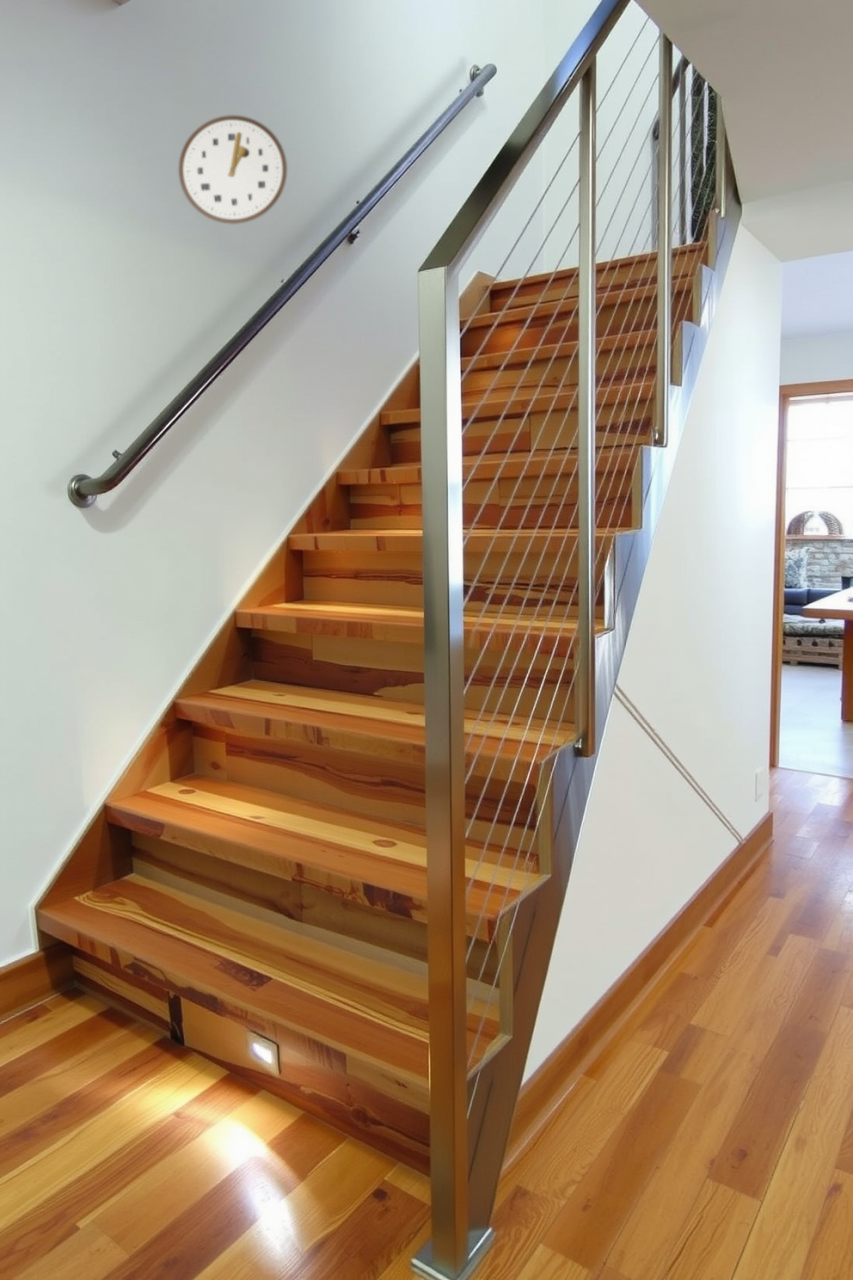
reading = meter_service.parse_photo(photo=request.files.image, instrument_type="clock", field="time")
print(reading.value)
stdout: 1:02
